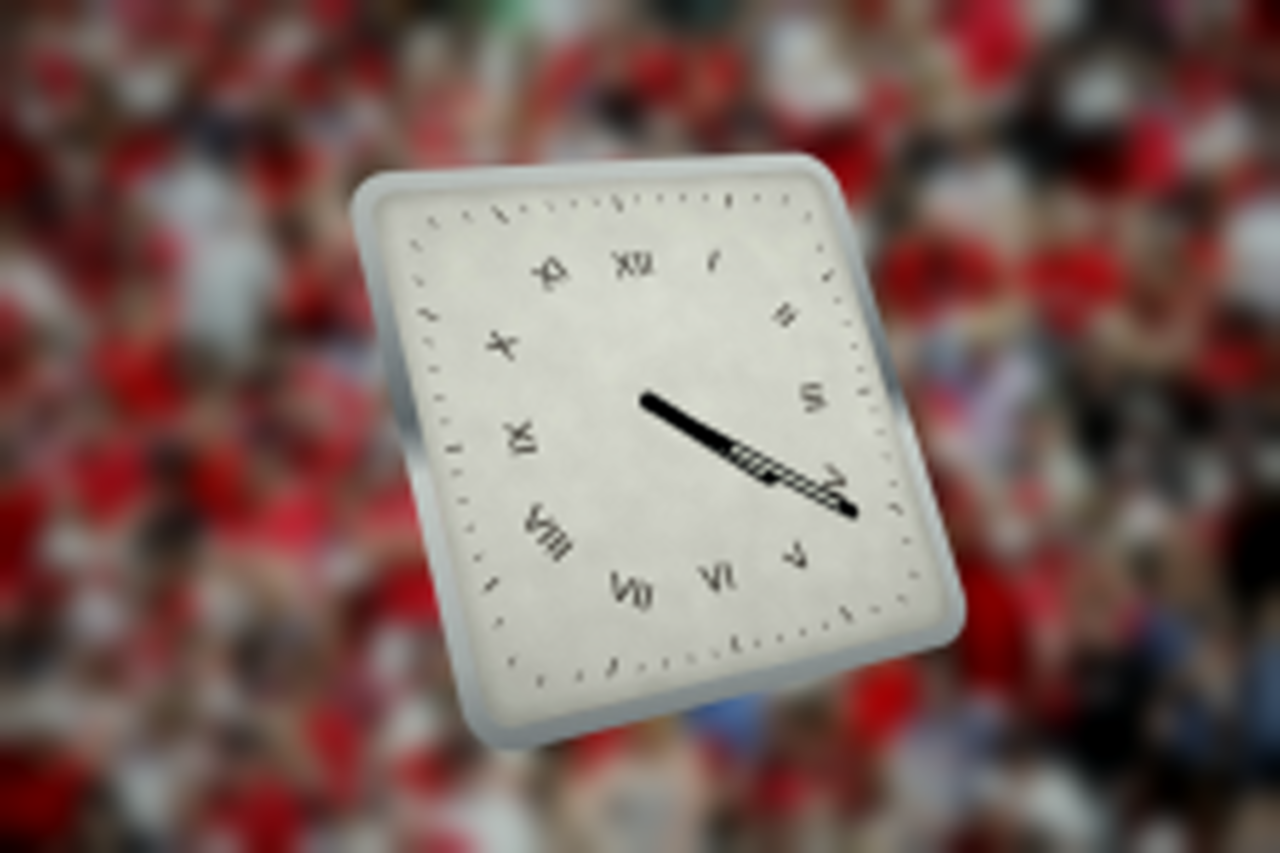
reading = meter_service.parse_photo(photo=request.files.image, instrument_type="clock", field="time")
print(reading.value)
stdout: 4:21
